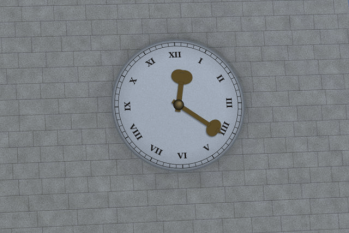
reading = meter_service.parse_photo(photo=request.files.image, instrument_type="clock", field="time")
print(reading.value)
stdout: 12:21
